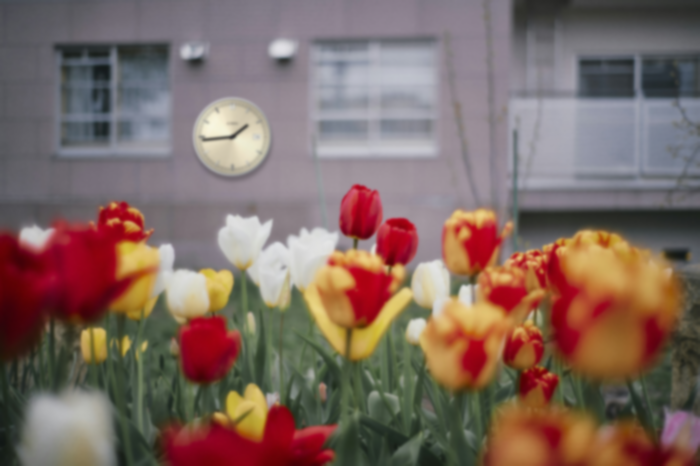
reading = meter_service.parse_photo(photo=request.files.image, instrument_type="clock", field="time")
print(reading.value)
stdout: 1:44
